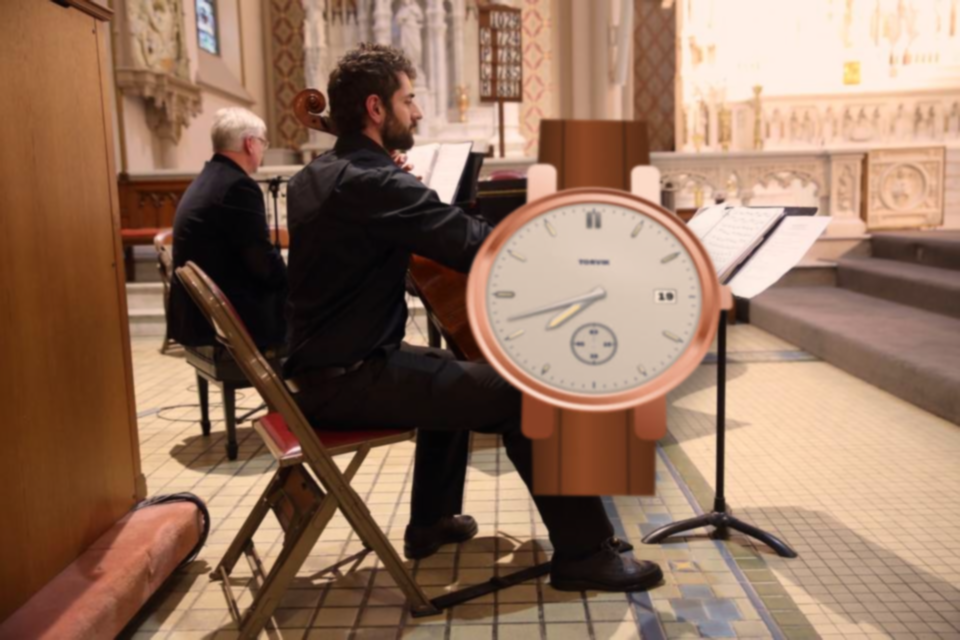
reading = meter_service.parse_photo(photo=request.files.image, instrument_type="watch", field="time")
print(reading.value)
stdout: 7:42
